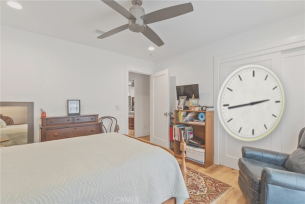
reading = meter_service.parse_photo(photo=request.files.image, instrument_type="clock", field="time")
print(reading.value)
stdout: 2:44
